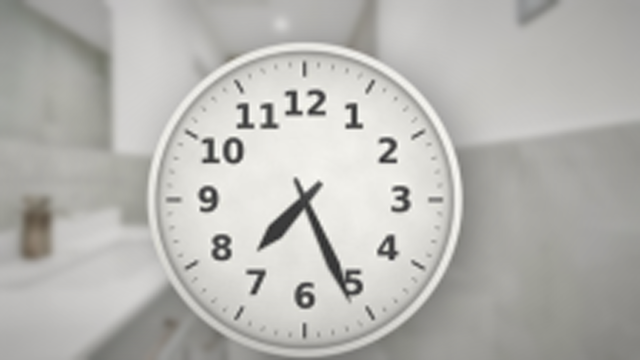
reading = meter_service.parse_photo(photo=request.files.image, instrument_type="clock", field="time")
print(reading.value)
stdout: 7:26
